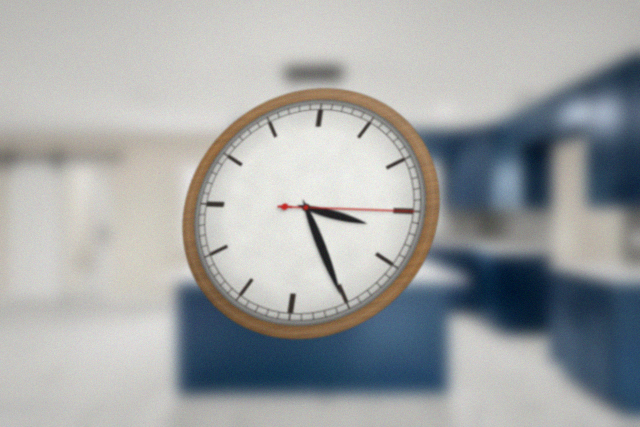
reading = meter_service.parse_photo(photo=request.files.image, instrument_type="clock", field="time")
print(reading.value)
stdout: 3:25:15
